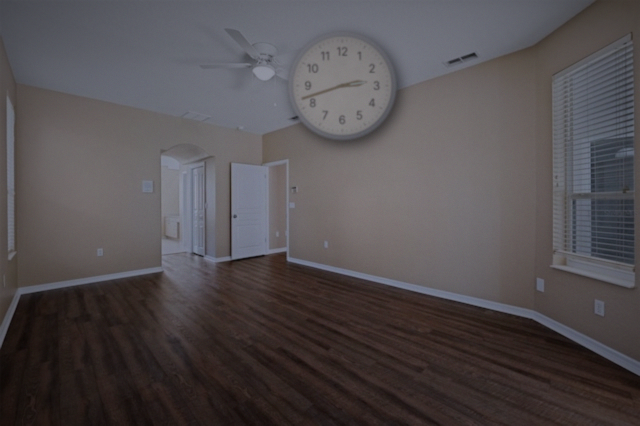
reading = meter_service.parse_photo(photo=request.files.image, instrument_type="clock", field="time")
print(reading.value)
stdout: 2:42
